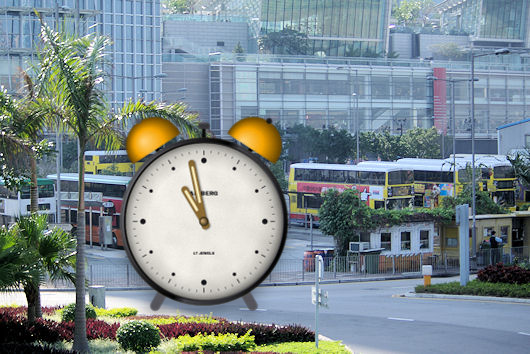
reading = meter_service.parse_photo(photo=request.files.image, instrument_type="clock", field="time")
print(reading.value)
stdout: 10:58
